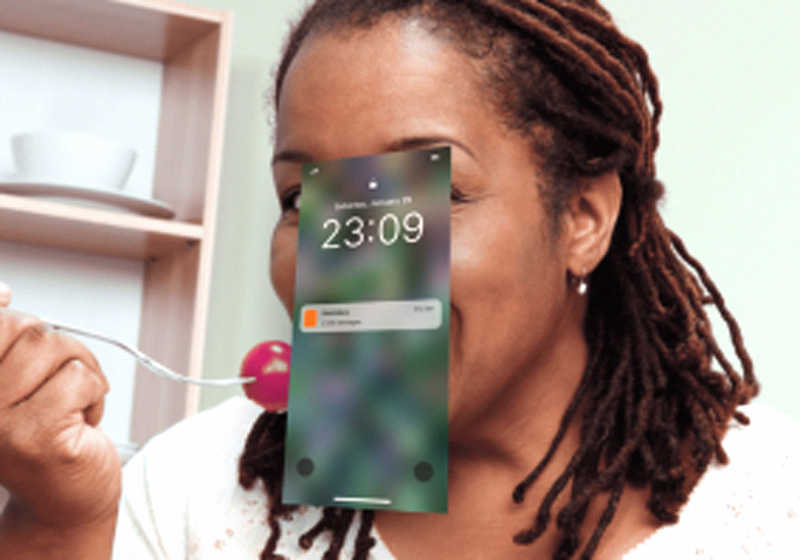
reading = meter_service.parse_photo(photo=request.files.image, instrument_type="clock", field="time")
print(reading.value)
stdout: 23:09
